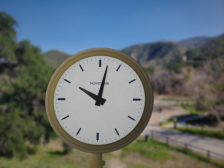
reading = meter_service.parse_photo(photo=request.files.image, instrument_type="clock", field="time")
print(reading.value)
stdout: 10:02
